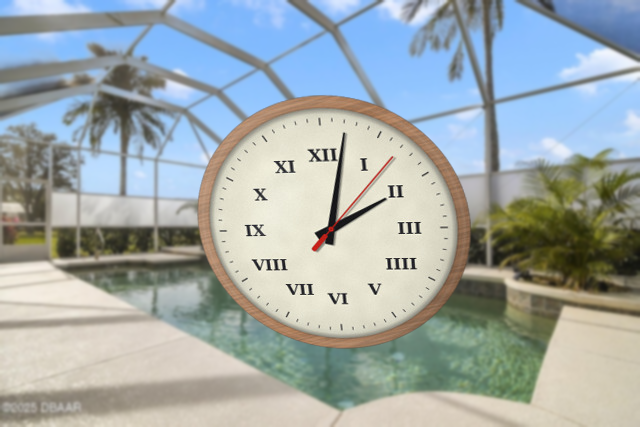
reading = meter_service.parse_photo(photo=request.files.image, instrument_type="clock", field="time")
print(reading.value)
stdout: 2:02:07
